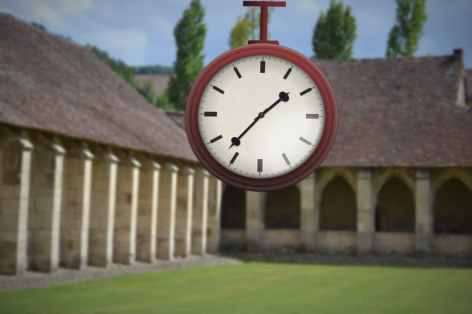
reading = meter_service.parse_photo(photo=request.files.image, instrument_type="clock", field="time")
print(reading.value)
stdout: 1:37
